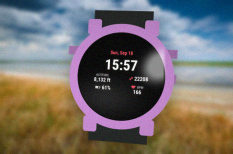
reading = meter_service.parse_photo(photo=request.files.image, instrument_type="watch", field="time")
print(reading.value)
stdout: 15:57
